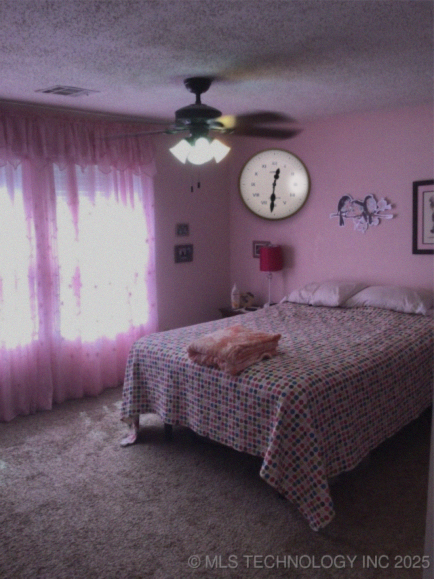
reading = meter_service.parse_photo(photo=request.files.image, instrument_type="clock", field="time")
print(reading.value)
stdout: 12:31
